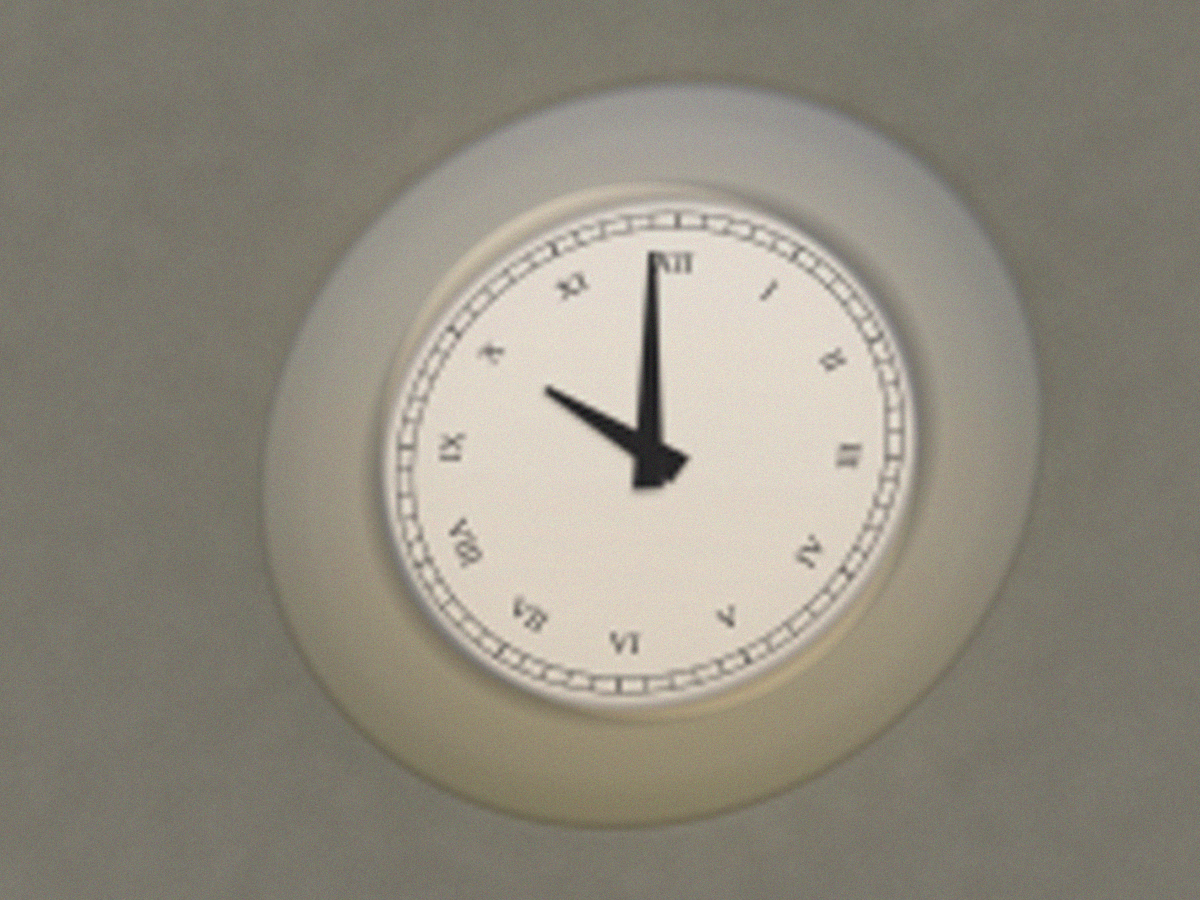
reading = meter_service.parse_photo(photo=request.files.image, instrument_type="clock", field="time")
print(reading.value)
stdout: 9:59
